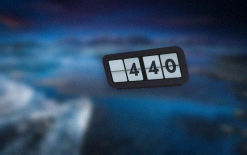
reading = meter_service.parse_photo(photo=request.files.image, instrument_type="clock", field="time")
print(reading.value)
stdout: 4:40
